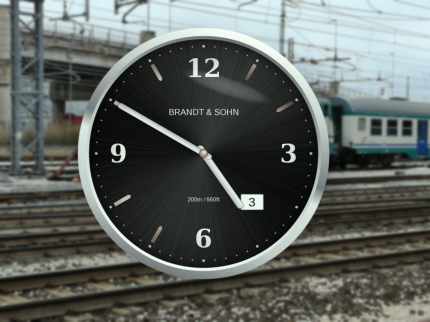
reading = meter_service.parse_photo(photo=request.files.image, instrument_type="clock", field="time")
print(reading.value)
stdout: 4:50
